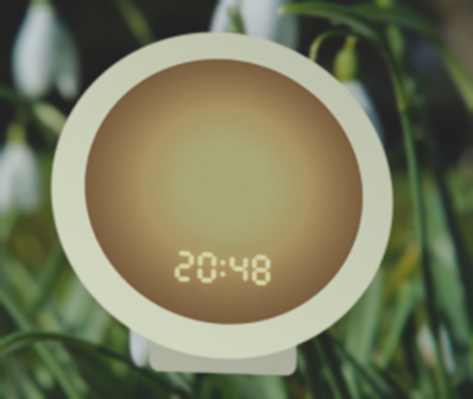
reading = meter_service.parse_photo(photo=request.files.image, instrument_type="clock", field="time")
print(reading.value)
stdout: 20:48
